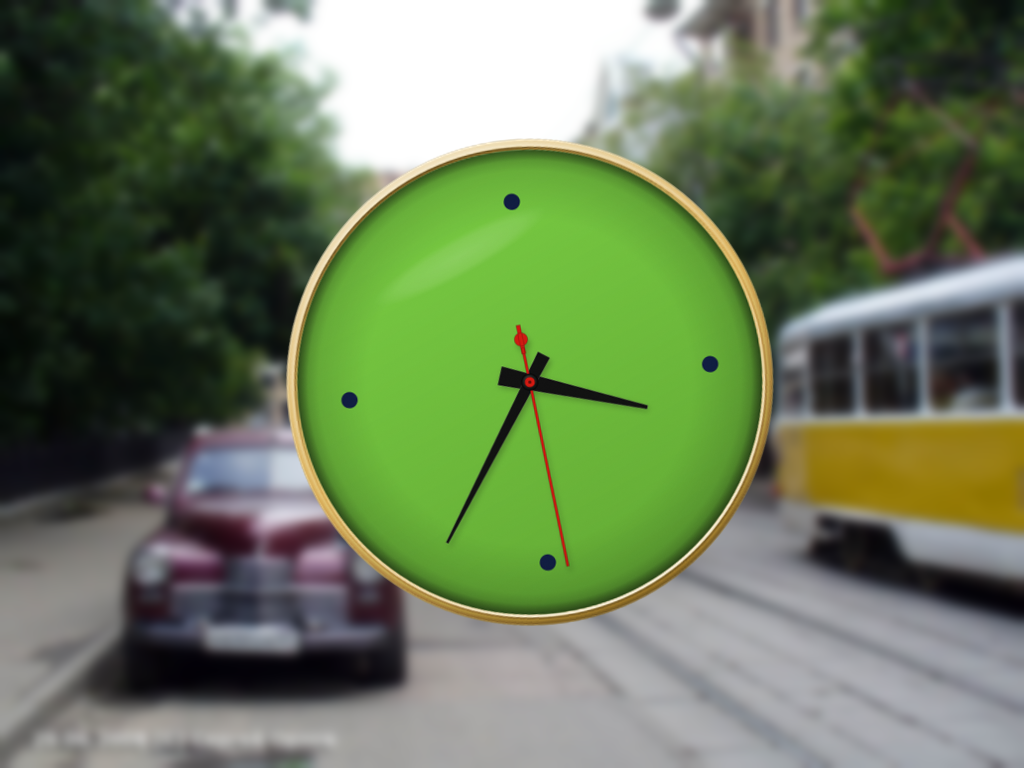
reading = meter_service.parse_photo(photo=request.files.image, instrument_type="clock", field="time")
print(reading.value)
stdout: 3:35:29
